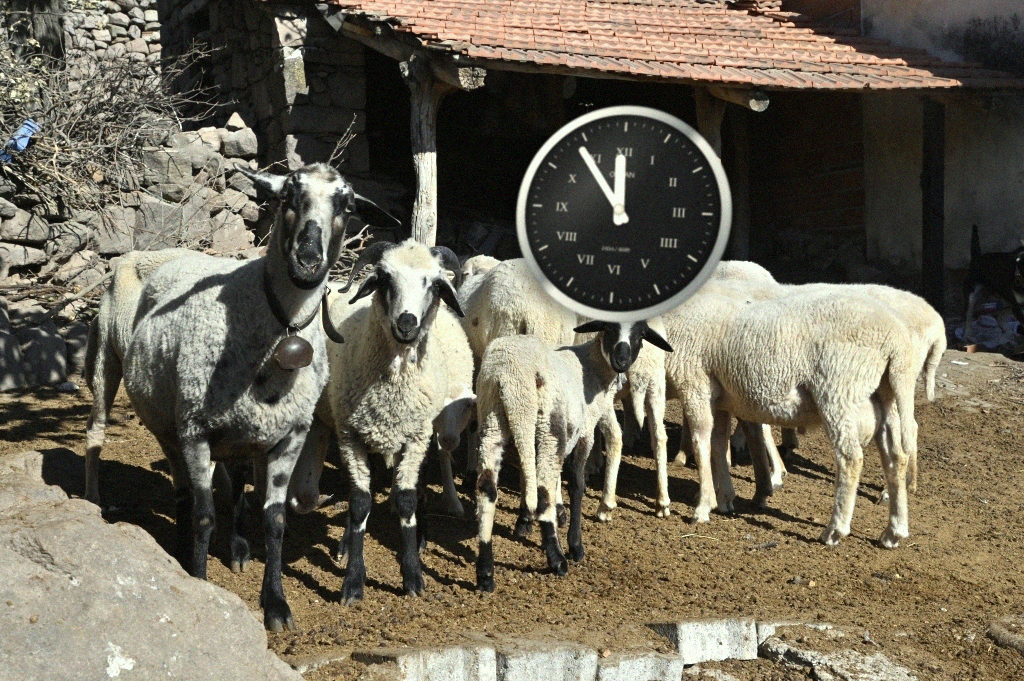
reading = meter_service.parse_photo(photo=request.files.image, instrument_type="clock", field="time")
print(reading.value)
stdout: 11:54
